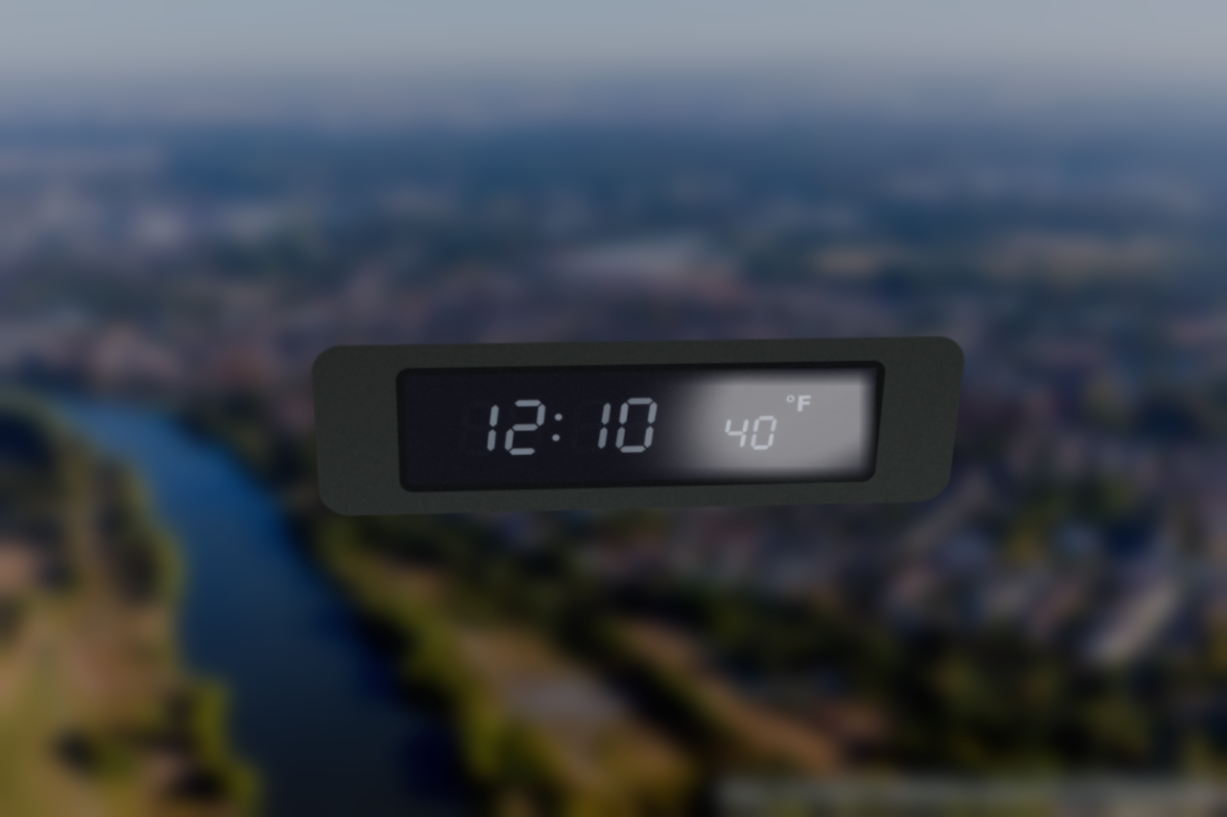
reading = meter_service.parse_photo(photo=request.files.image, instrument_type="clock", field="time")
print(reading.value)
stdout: 12:10
